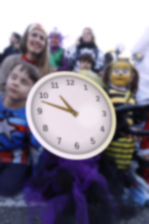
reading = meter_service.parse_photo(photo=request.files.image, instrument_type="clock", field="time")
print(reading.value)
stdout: 10:48
